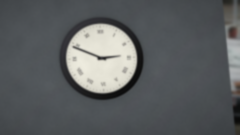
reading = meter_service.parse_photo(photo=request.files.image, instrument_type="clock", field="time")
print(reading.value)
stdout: 2:49
